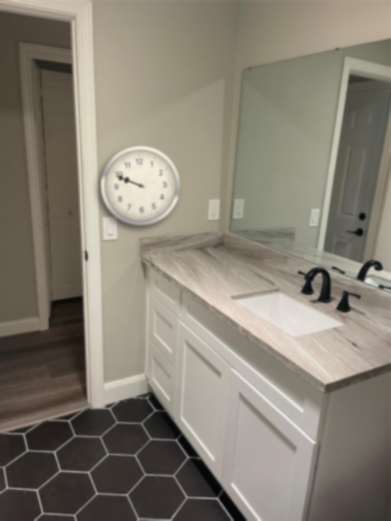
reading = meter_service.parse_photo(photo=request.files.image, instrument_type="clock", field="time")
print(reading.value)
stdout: 9:49
